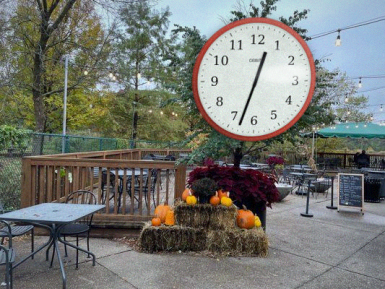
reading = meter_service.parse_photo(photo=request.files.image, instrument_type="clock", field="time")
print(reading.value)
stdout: 12:33
